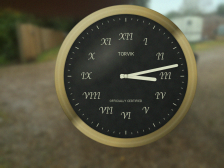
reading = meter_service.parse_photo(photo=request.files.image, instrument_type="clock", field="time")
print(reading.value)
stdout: 3:13
